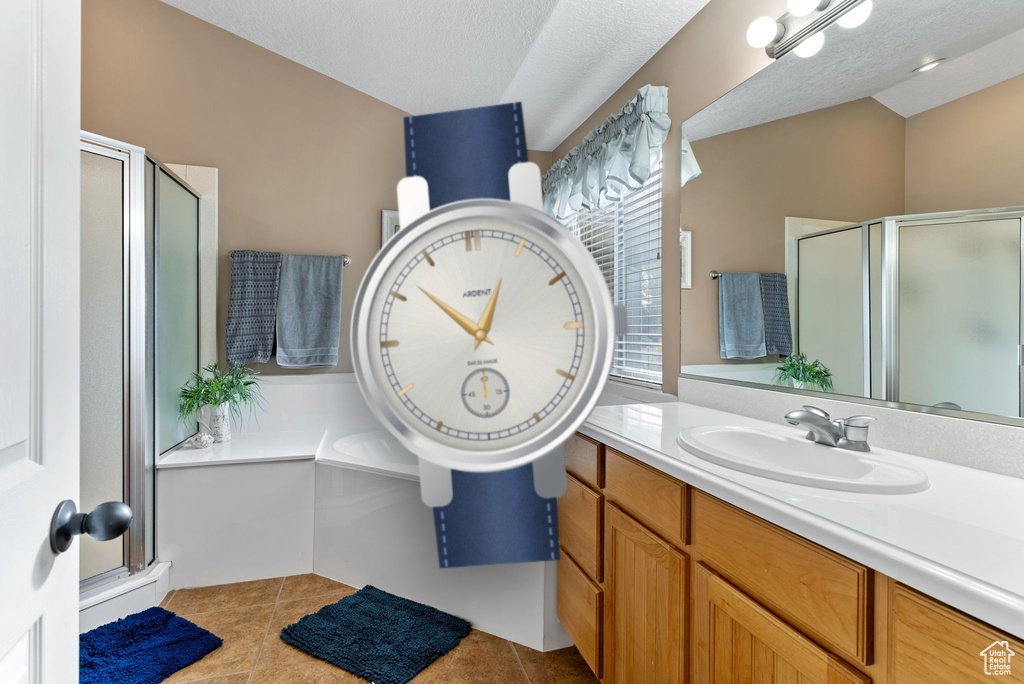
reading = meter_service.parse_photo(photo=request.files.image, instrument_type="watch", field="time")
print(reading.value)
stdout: 12:52
